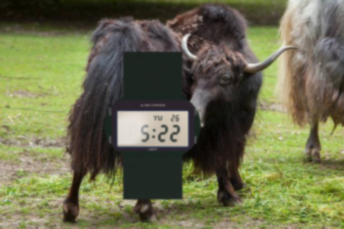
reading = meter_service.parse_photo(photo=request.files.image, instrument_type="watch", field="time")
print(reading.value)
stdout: 5:22
